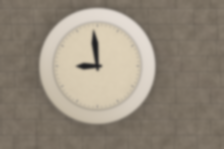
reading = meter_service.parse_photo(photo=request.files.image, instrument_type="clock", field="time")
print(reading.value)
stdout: 8:59
